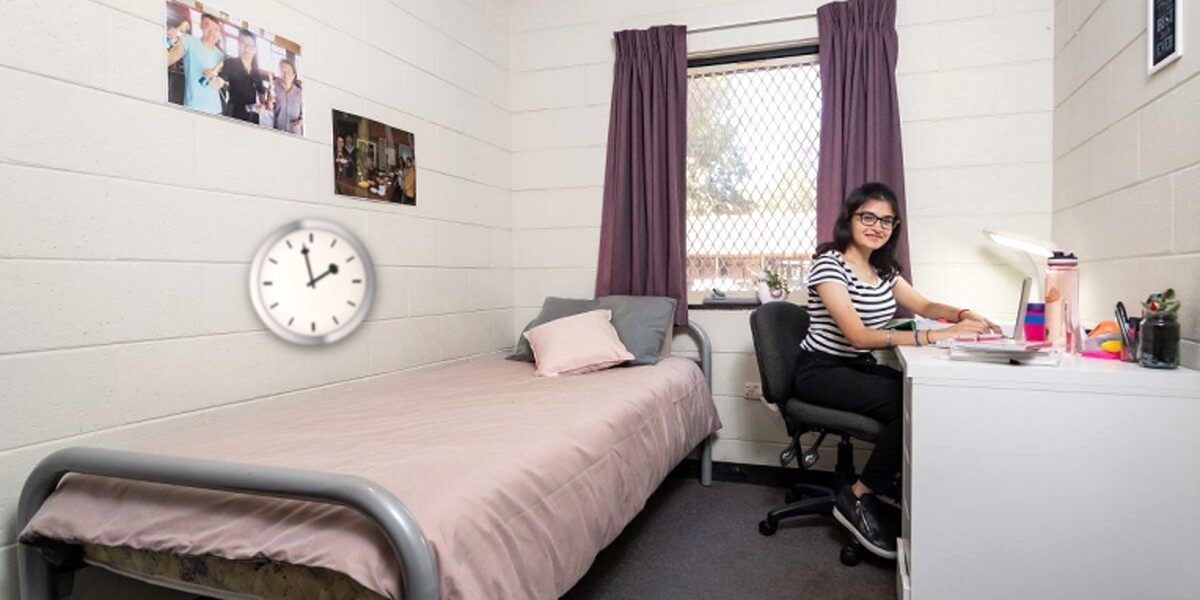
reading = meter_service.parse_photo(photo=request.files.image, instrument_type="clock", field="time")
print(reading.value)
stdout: 1:58
